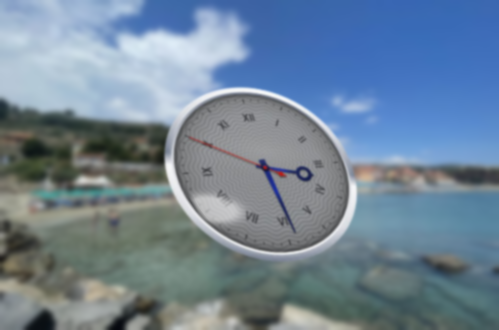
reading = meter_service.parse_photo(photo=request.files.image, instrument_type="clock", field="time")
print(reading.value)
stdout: 3:28:50
